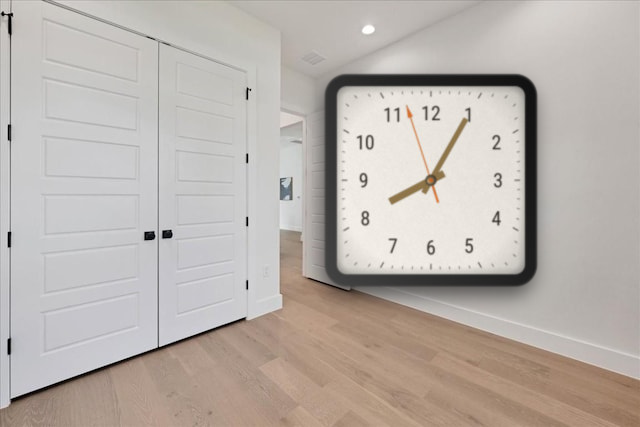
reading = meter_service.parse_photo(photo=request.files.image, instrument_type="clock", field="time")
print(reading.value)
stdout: 8:04:57
